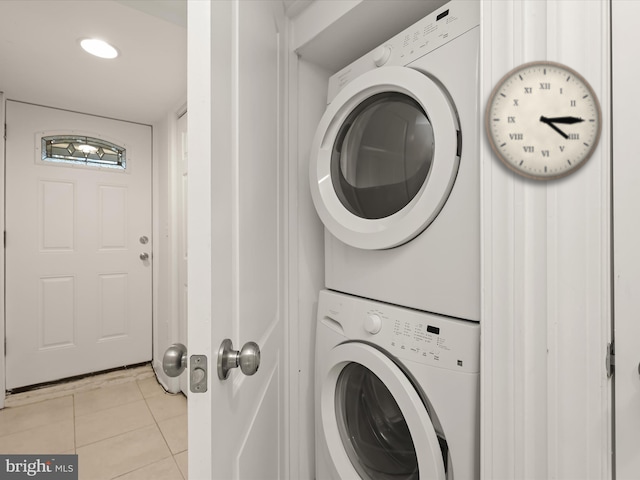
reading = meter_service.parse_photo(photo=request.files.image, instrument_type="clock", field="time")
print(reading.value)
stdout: 4:15
